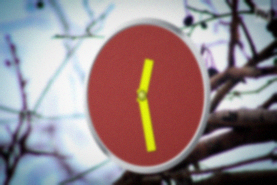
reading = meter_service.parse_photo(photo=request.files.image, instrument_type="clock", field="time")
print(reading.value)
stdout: 12:28
